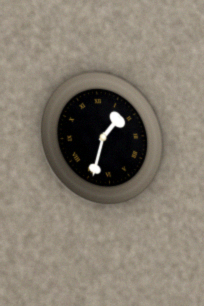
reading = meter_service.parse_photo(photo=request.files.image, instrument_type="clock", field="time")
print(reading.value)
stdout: 1:34
